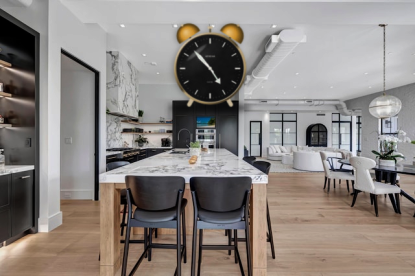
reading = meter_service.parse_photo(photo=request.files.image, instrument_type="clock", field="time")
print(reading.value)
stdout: 4:53
